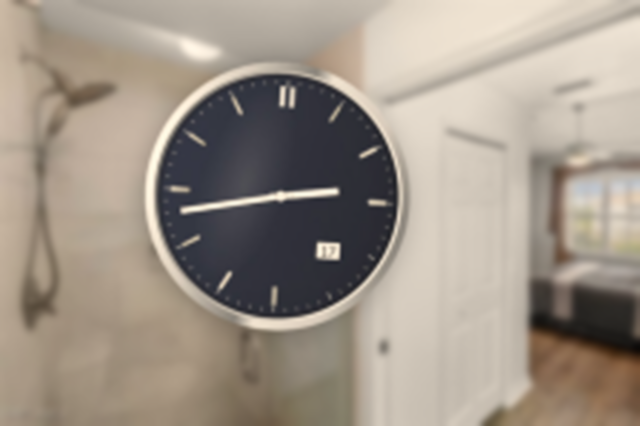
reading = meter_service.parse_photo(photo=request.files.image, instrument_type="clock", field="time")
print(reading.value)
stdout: 2:43
